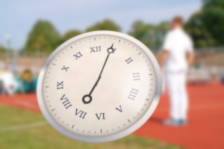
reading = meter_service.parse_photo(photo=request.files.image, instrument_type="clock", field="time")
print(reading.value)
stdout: 7:04
